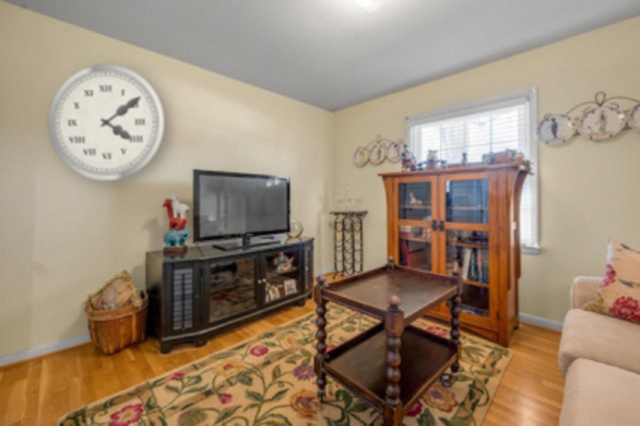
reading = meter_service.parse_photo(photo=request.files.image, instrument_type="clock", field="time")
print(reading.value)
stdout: 4:09
